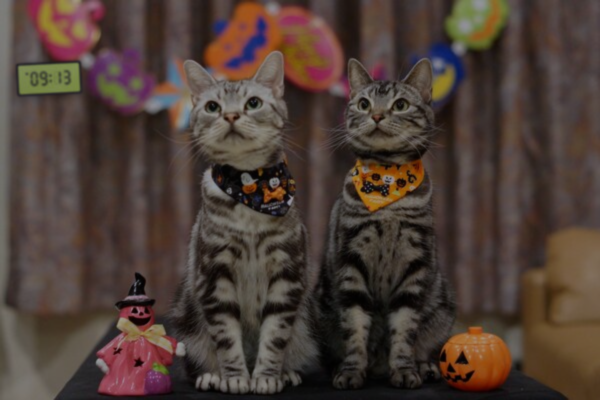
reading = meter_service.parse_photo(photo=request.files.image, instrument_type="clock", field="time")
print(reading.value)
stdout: 9:13
